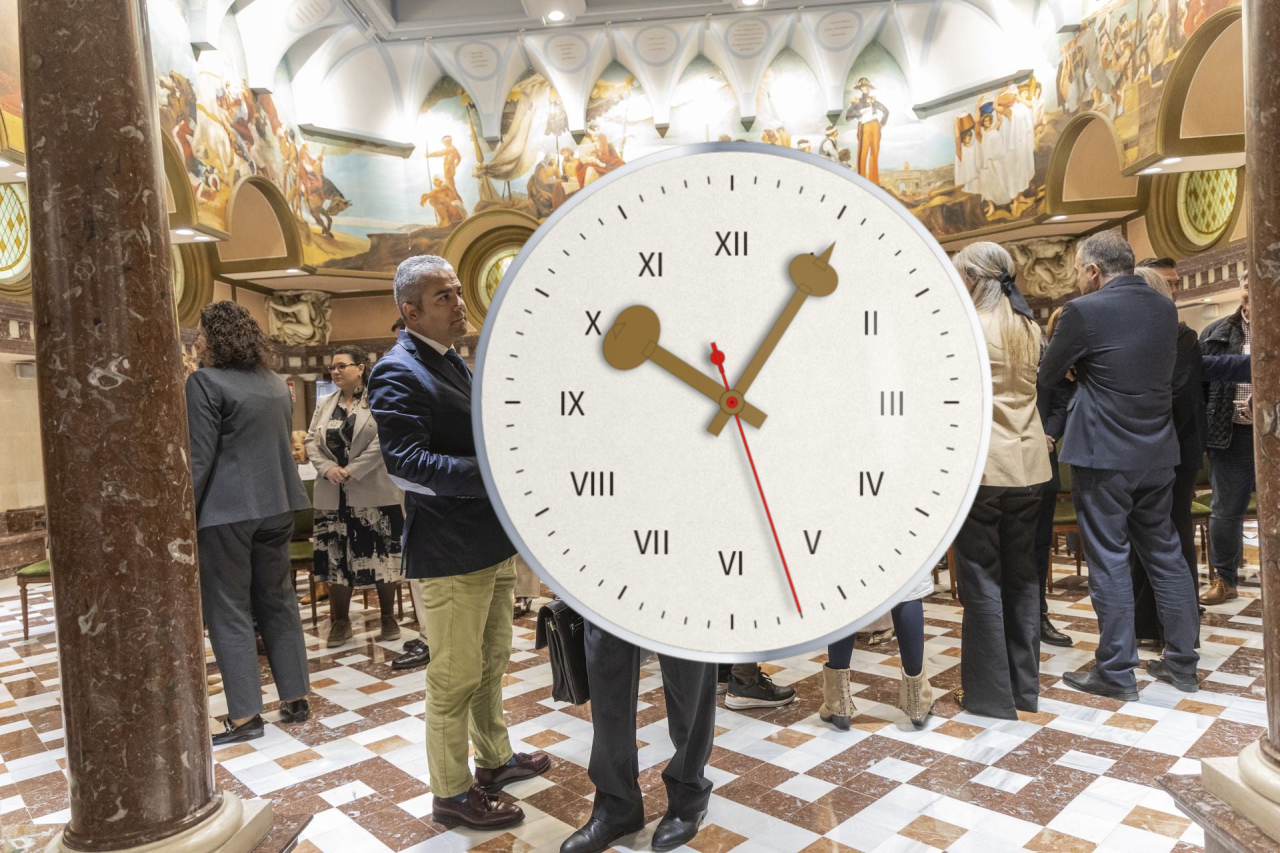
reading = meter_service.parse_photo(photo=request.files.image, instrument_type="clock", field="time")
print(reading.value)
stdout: 10:05:27
